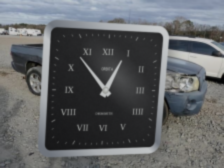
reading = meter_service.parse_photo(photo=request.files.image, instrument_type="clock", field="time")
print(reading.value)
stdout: 12:53
